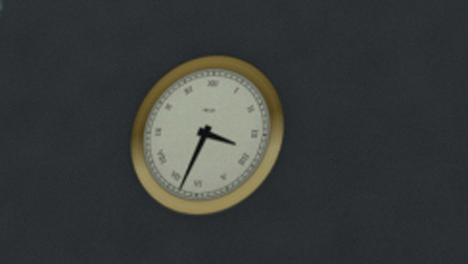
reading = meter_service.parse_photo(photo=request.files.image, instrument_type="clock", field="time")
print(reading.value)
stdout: 3:33
